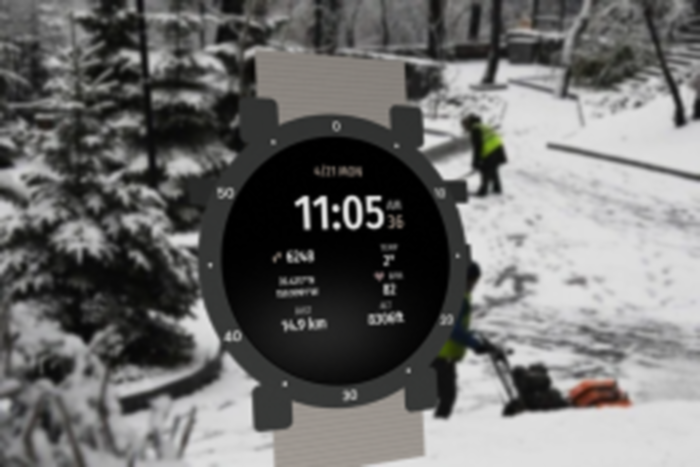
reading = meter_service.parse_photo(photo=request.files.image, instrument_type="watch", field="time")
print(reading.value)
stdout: 11:05
